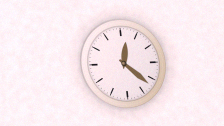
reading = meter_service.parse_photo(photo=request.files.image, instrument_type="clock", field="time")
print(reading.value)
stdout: 12:22
